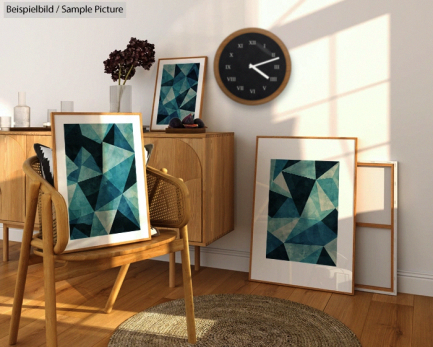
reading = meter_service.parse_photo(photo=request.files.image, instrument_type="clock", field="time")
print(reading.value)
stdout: 4:12
